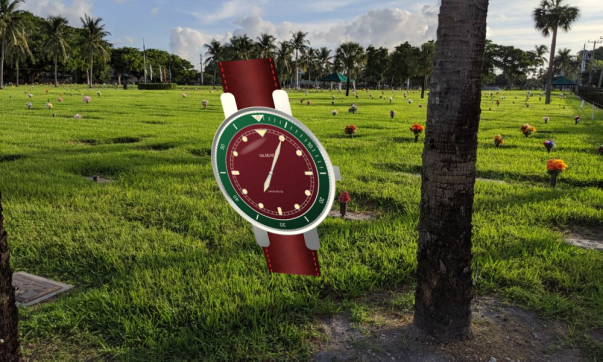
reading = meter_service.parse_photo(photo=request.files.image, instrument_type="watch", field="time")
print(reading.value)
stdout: 7:05
